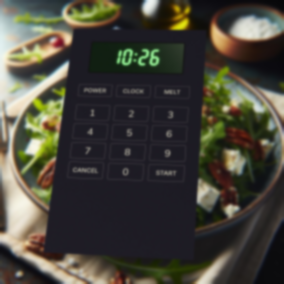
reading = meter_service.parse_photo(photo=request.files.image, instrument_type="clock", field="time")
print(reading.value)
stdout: 10:26
